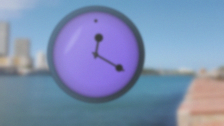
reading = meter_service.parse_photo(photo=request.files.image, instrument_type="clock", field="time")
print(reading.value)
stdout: 12:20
